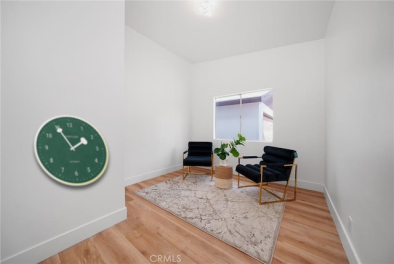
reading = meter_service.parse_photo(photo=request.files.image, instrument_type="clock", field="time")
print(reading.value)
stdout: 1:55
